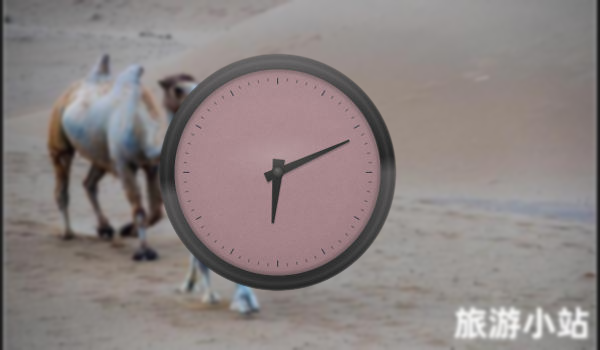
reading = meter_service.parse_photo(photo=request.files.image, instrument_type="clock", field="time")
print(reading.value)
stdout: 6:11
